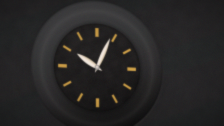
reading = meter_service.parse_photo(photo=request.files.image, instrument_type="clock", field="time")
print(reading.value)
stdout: 10:04
